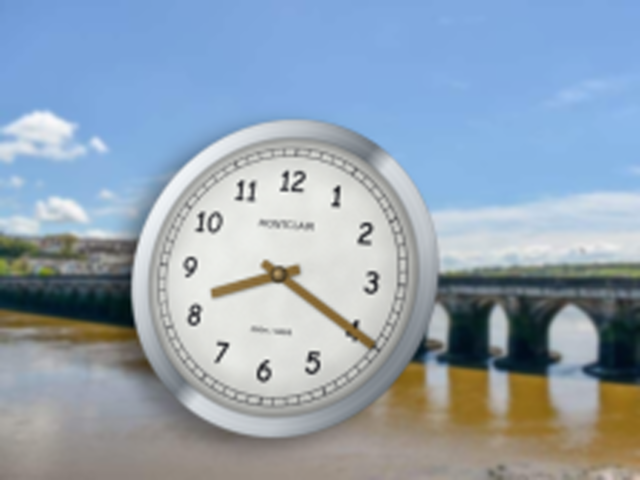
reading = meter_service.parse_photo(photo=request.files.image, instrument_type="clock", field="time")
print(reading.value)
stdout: 8:20
